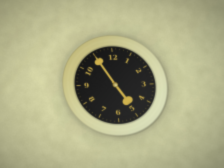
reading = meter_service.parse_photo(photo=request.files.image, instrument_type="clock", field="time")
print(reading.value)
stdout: 4:55
